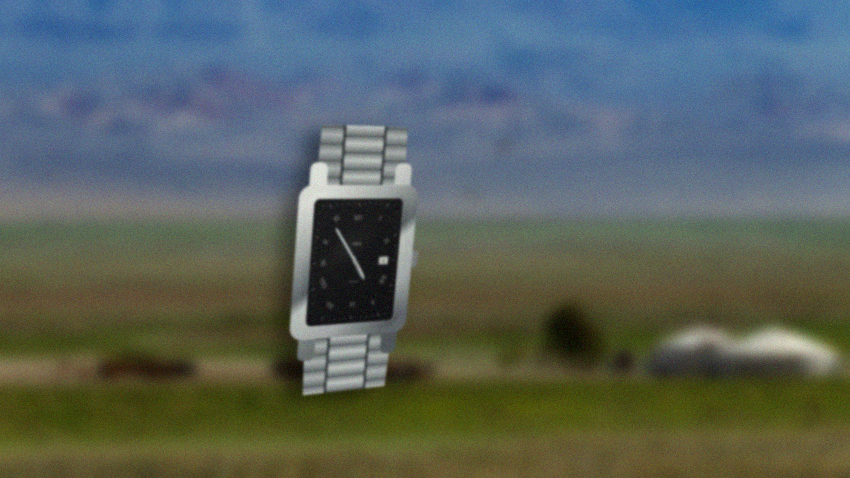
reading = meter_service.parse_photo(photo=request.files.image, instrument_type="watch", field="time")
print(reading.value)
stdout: 4:54
